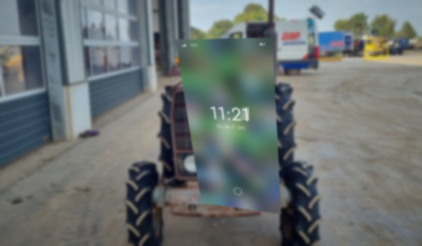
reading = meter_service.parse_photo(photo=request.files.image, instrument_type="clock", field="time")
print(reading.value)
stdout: 11:21
